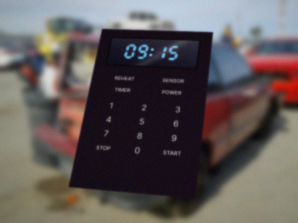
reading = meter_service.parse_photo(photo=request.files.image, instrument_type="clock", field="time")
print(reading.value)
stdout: 9:15
